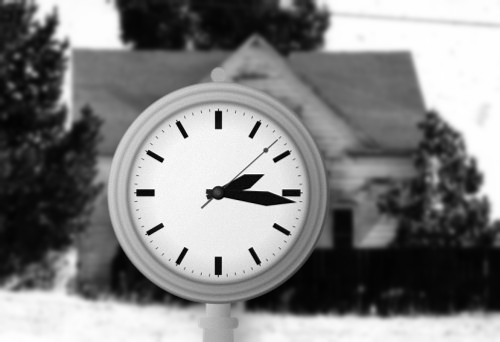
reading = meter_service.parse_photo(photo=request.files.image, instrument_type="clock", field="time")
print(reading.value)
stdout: 2:16:08
